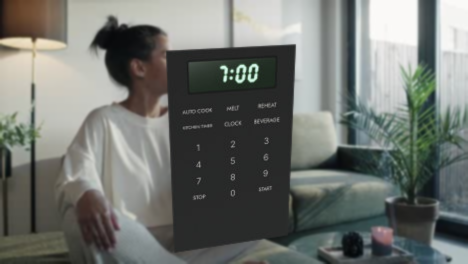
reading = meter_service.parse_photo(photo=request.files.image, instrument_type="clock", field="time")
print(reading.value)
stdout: 7:00
